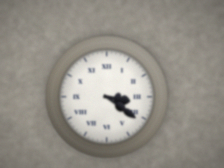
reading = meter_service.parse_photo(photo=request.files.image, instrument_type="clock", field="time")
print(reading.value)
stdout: 3:21
